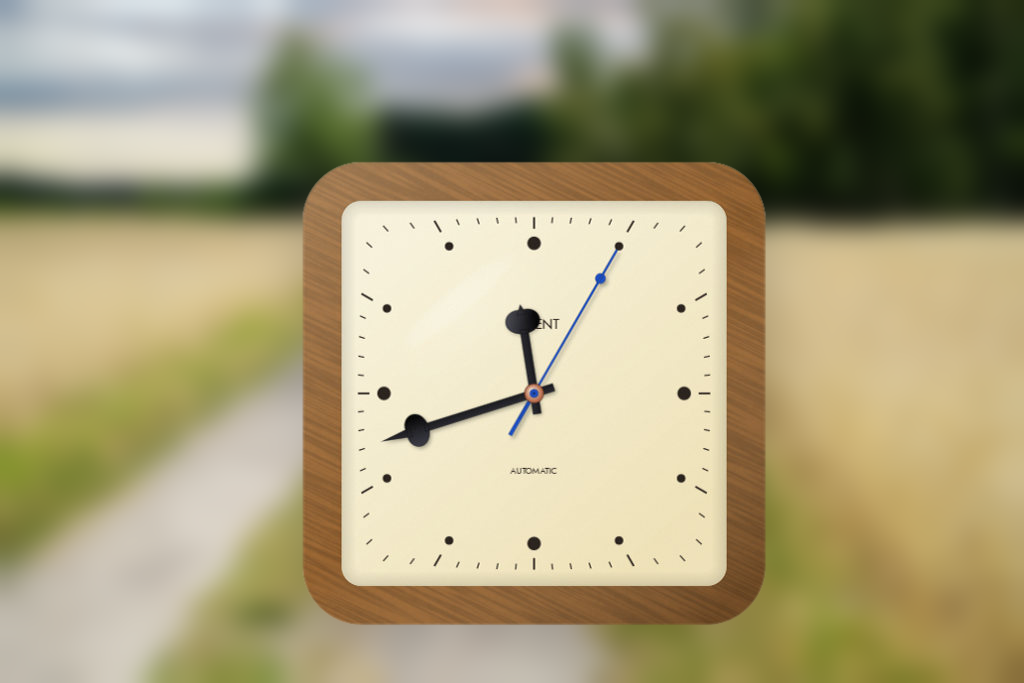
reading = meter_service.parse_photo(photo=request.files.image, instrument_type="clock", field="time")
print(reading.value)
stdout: 11:42:05
